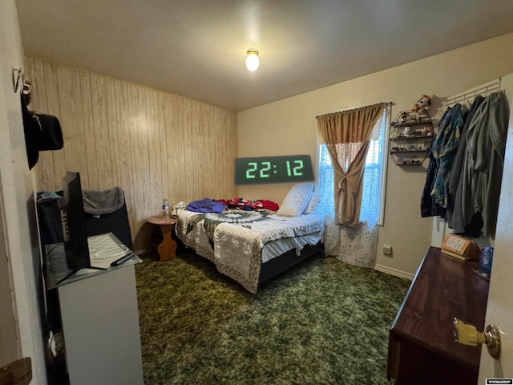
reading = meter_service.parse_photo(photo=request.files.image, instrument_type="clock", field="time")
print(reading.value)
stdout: 22:12
